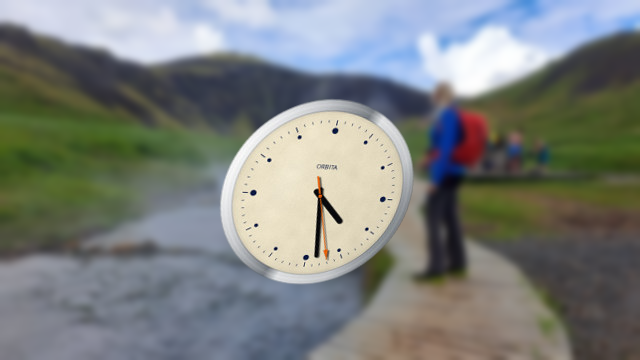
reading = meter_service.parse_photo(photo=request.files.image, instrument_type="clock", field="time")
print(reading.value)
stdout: 4:28:27
